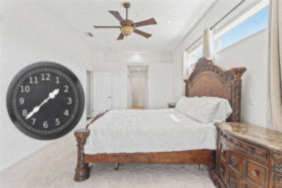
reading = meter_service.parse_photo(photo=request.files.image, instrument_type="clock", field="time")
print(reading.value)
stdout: 1:38
